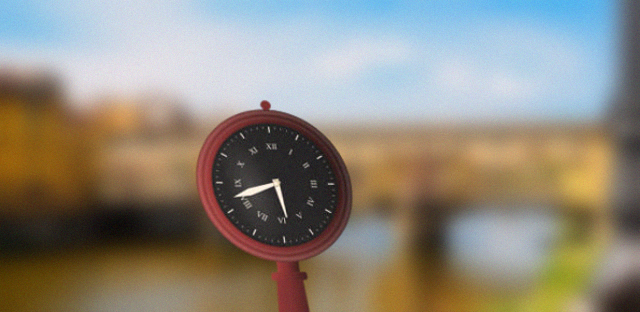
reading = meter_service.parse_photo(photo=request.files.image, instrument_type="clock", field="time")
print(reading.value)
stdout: 5:42
